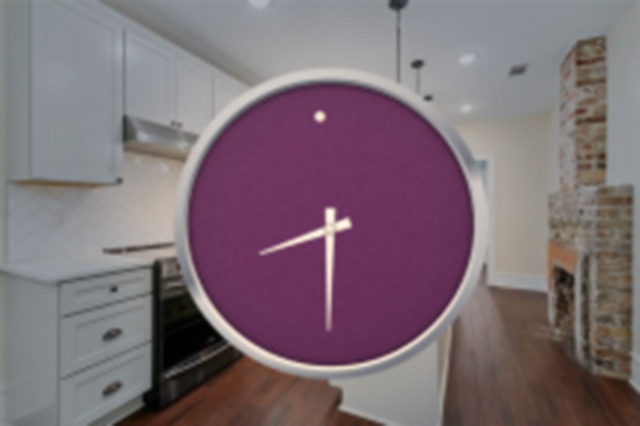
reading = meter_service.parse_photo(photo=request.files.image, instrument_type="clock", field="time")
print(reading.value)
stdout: 8:31
